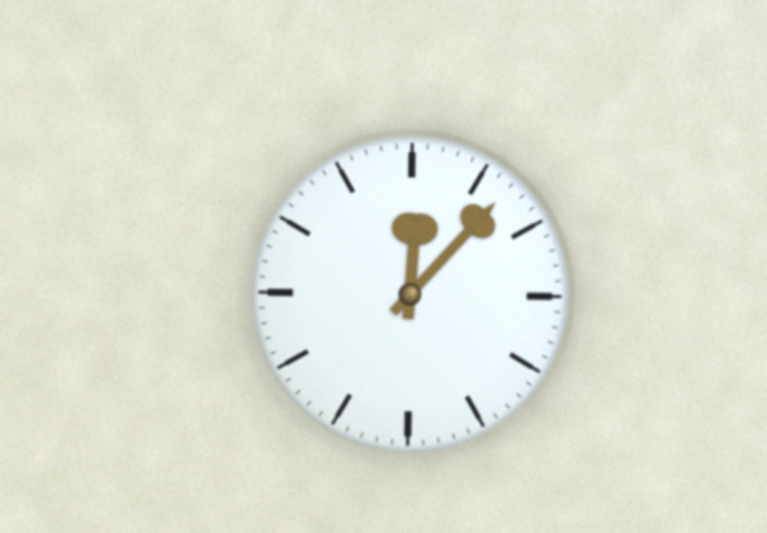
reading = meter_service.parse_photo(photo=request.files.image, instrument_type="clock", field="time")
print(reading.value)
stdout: 12:07
